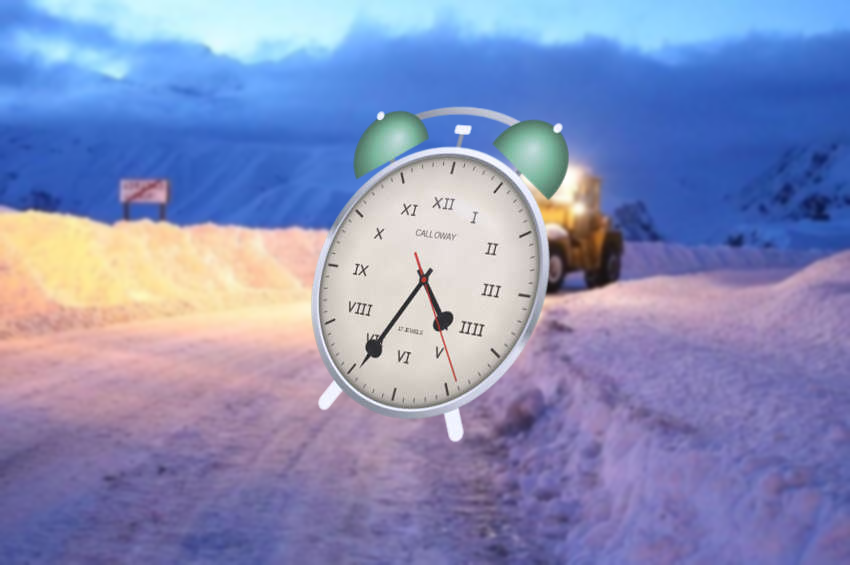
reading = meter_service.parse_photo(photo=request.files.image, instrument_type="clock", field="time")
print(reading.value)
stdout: 4:34:24
